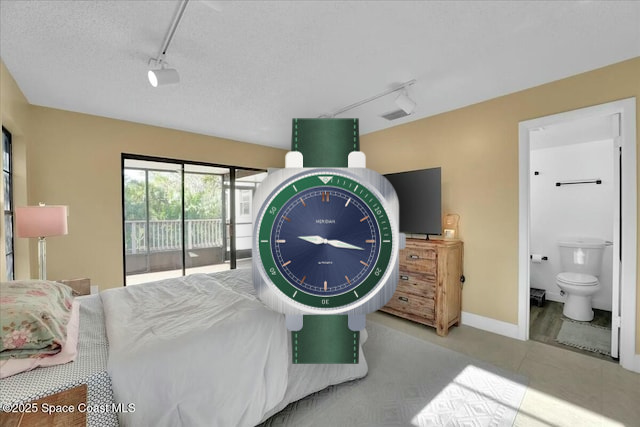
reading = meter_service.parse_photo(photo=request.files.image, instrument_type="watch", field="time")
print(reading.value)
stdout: 9:17
